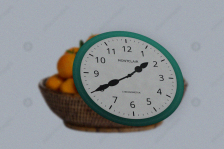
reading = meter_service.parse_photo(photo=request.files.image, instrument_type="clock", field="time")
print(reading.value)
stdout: 1:40
